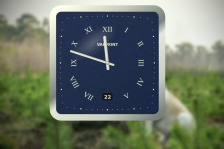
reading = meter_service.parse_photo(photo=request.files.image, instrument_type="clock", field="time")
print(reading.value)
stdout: 11:48
